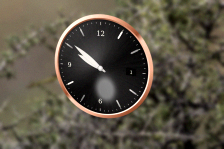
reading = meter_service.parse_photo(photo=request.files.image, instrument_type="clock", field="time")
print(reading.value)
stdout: 9:51
